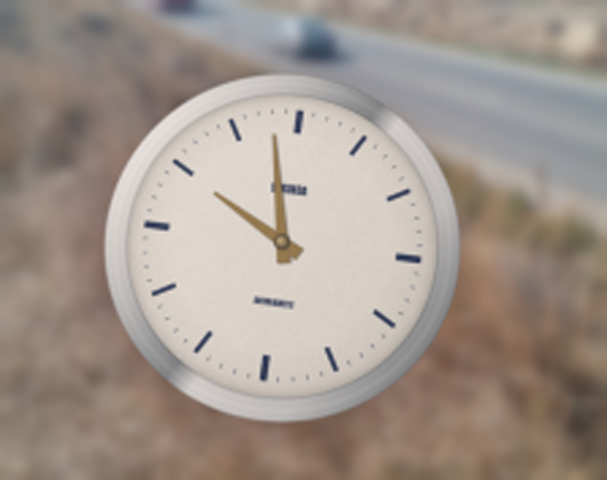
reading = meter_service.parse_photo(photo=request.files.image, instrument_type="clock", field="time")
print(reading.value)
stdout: 9:58
